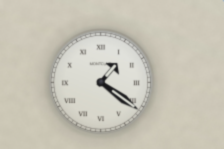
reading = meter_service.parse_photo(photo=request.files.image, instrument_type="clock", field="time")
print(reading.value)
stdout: 1:21
